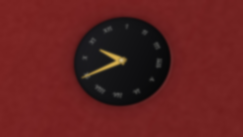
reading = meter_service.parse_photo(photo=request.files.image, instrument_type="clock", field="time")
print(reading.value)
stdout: 10:45
